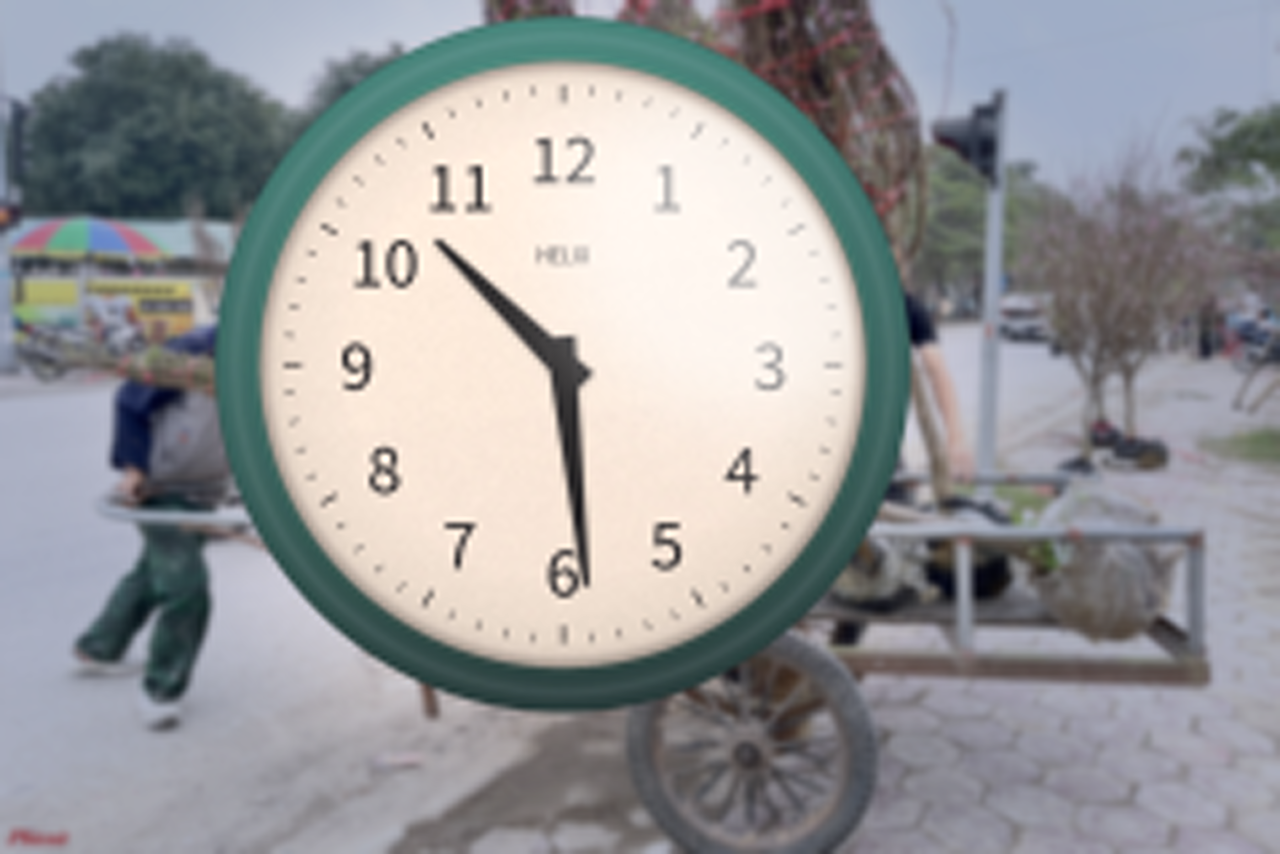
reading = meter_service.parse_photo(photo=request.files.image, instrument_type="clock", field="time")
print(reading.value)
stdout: 10:29
